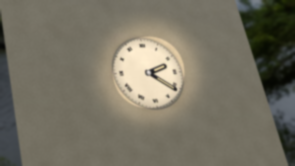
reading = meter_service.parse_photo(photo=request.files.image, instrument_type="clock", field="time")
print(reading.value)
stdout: 2:21
